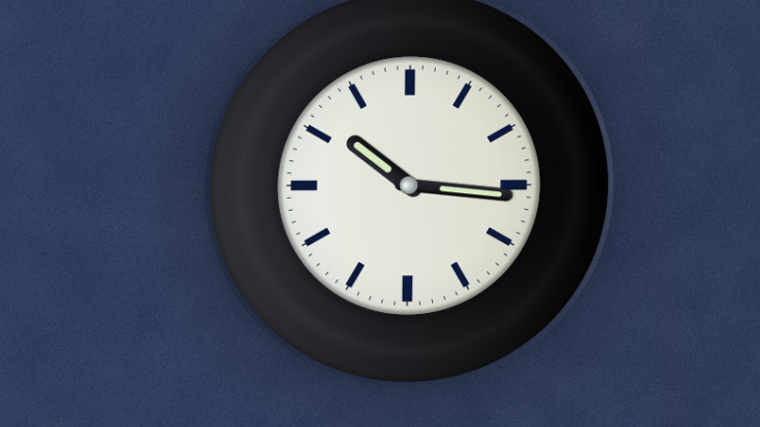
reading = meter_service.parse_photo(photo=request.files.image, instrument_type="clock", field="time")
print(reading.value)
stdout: 10:16
